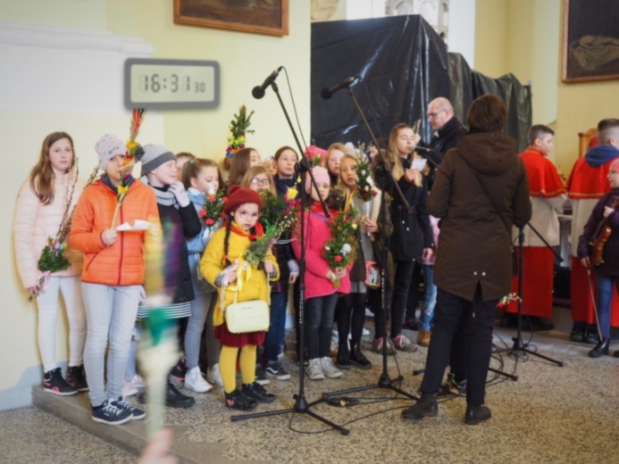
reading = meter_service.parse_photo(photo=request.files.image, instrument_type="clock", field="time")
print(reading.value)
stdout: 16:31
